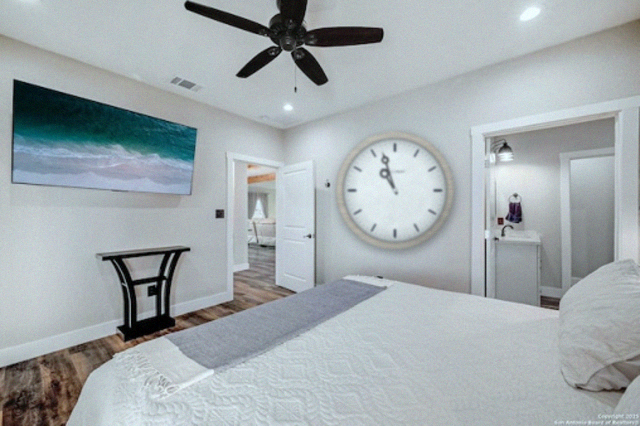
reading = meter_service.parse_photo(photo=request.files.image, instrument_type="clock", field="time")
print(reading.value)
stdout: 10:57
